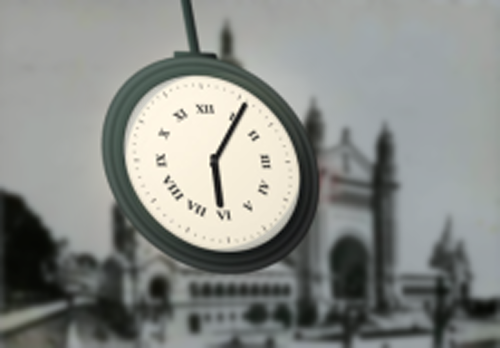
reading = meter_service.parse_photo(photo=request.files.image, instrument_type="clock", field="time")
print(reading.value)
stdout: 6:06
